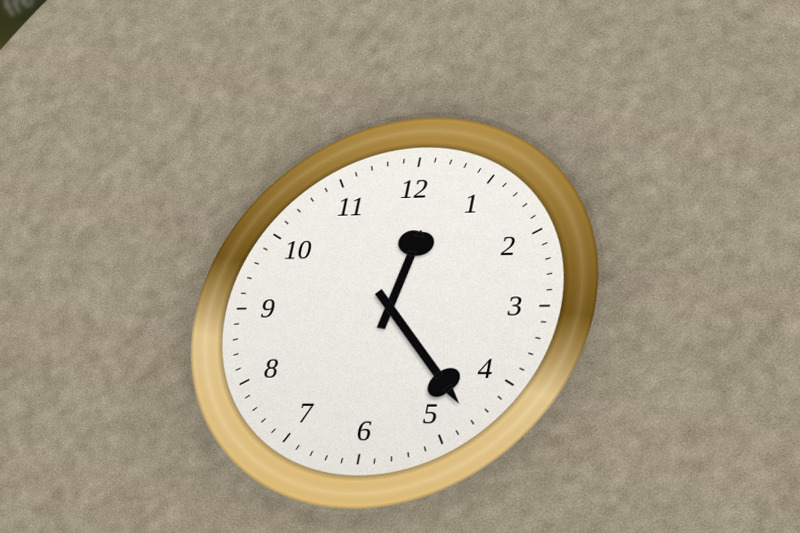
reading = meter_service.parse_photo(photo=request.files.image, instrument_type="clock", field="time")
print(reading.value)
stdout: 12:23
